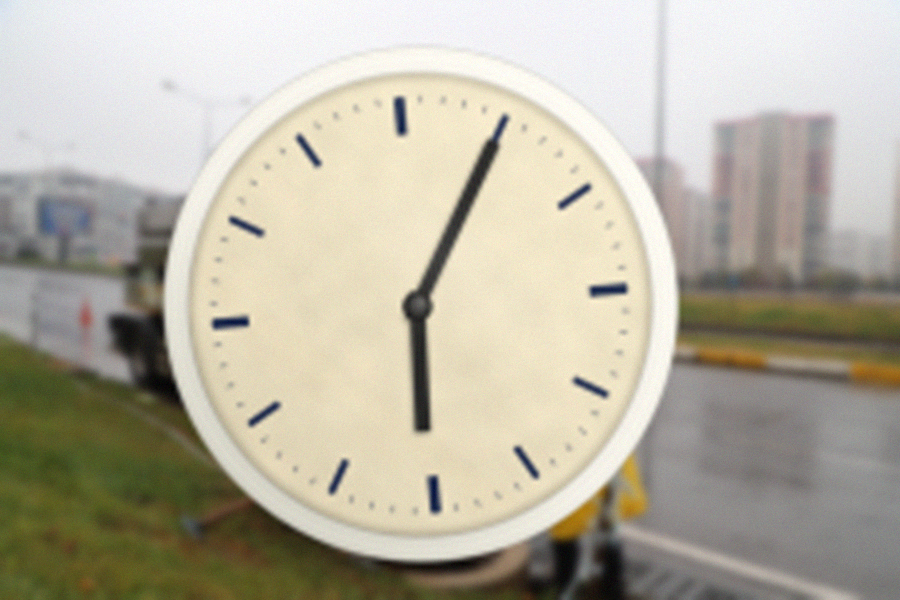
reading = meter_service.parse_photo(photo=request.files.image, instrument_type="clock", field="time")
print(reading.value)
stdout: 6:05
